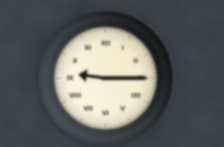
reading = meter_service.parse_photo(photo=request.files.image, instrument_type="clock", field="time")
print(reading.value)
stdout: 9:15
